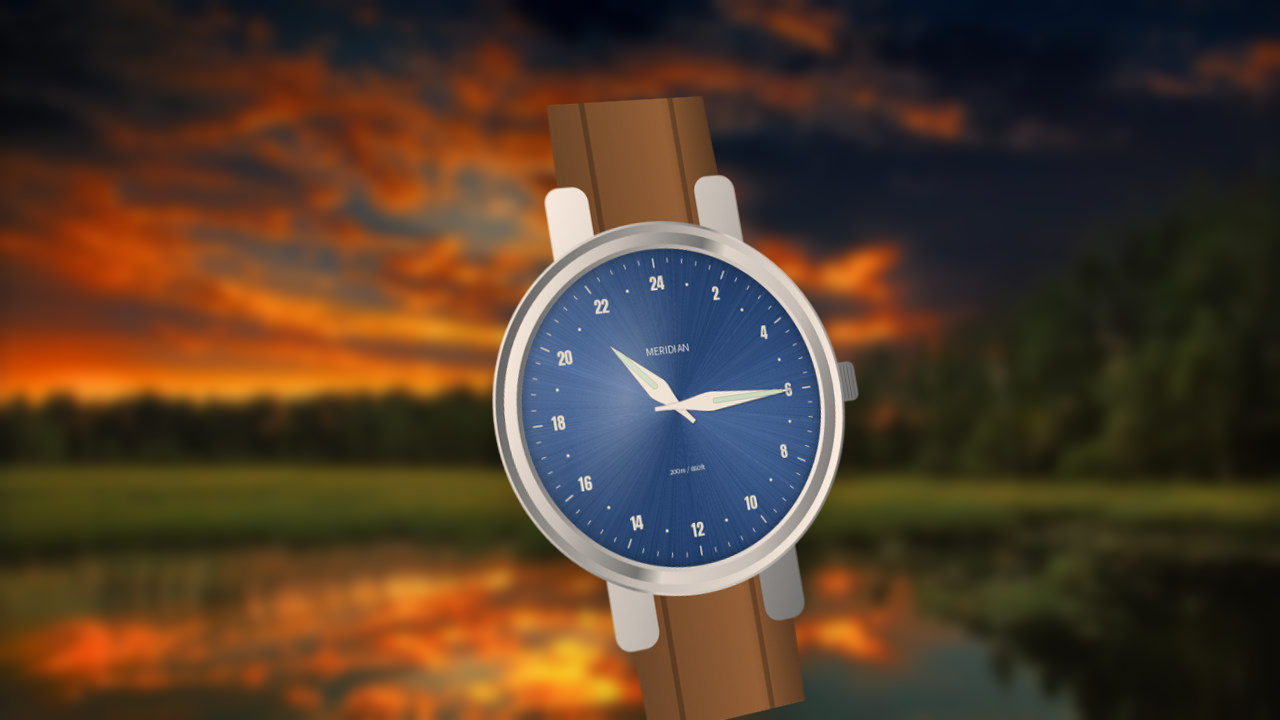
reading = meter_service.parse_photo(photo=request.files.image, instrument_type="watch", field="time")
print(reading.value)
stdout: 21:15
